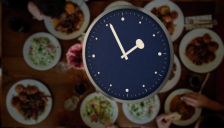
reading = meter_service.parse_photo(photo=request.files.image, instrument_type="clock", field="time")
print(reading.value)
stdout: 1:56
